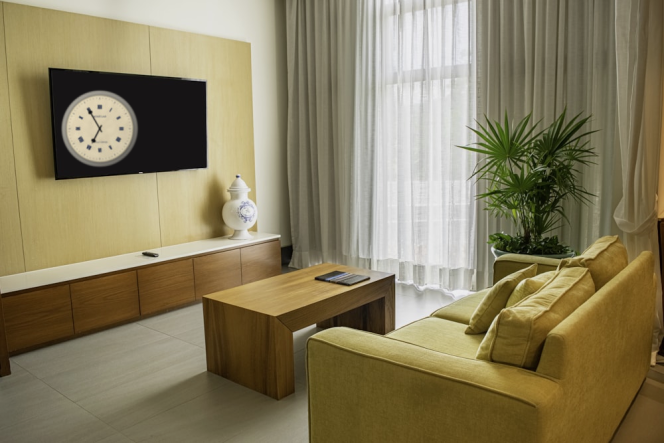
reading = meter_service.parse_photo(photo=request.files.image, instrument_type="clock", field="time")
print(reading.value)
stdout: 6:55
